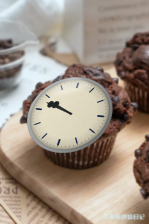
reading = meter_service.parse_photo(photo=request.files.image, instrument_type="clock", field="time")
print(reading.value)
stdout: 9:48
